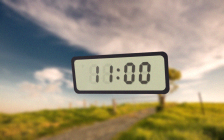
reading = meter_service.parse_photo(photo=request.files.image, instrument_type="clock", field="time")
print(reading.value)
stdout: 11:00
